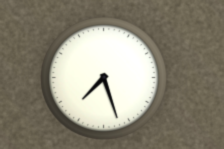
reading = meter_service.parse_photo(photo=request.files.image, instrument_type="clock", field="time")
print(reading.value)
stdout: 7:27
